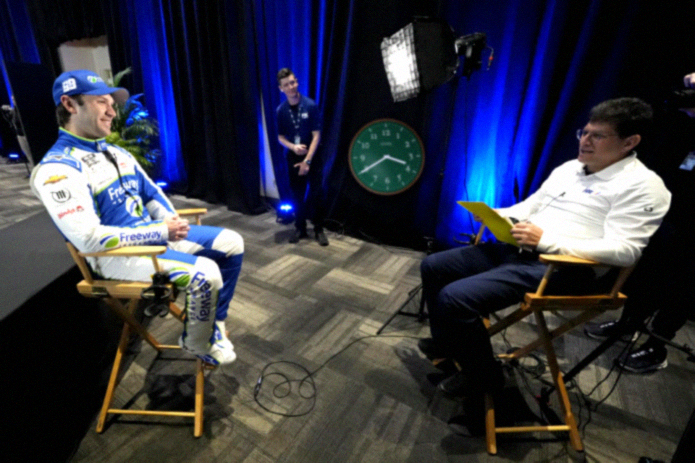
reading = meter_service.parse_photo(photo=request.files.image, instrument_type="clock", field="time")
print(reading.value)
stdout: 3:40
